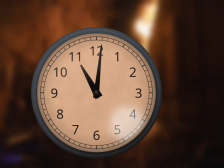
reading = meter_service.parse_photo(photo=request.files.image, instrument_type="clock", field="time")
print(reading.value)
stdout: 11:01
